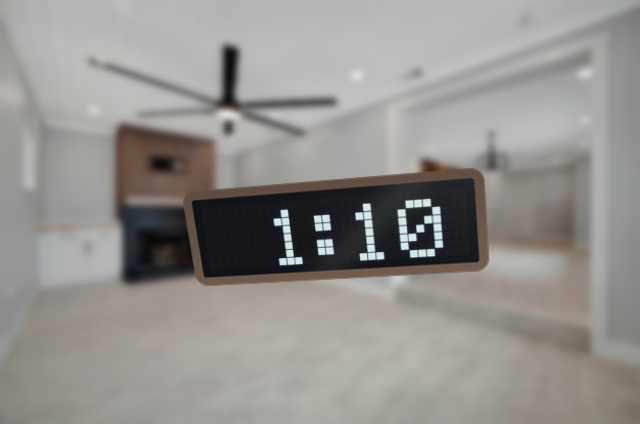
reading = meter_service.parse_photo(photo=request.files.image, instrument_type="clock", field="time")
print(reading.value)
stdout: 1:10
